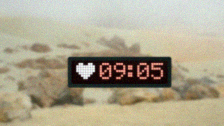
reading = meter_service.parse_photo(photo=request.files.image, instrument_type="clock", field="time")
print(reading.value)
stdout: 9:05
